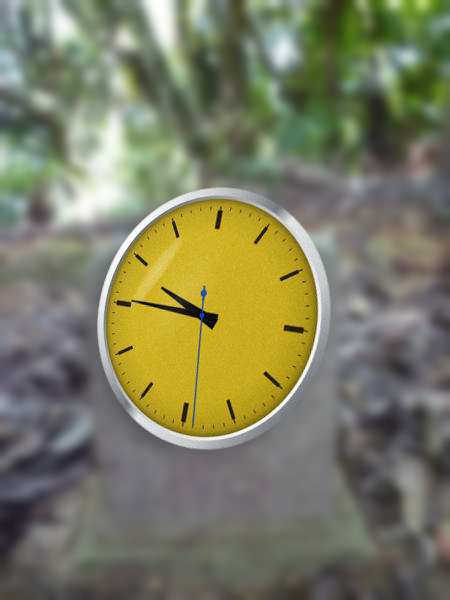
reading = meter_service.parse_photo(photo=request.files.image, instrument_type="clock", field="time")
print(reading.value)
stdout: 9:45:29
